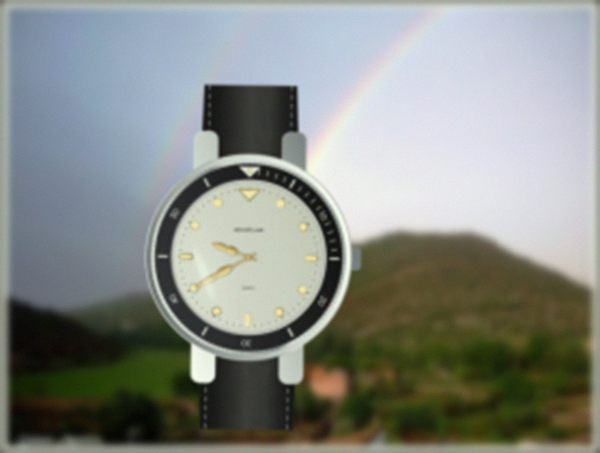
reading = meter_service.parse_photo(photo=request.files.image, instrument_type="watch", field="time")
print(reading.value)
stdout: 9:40
